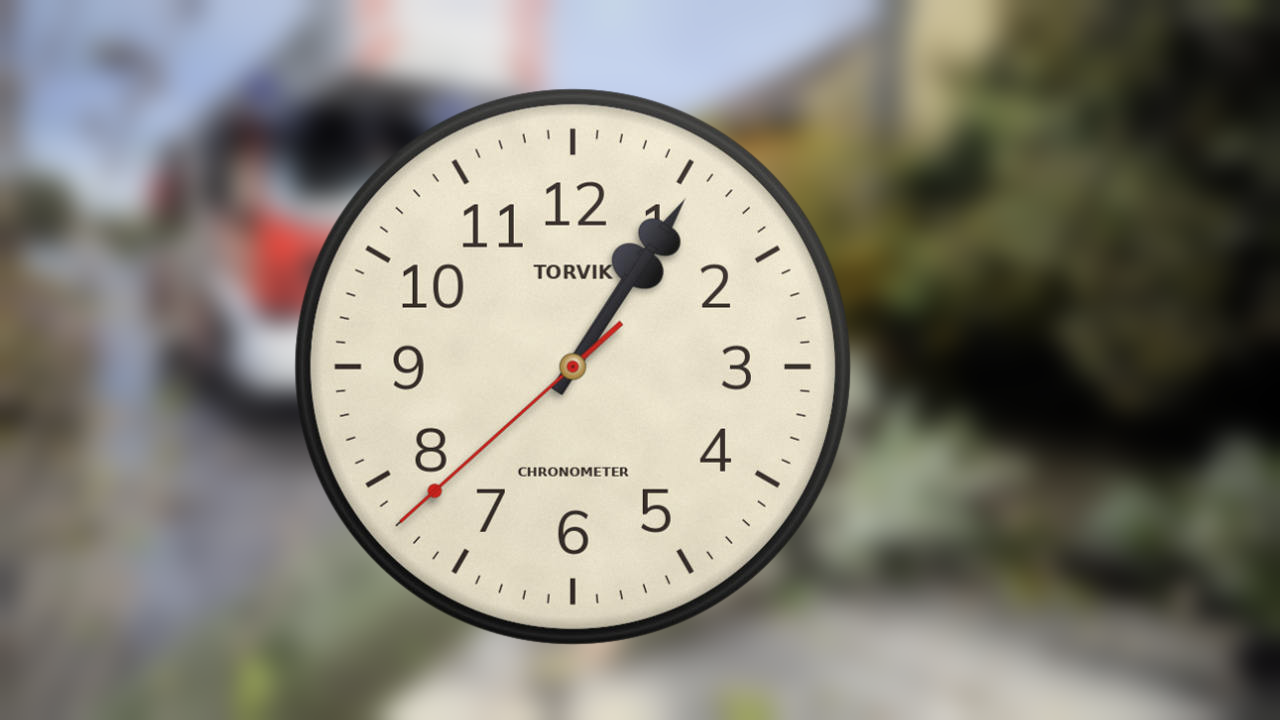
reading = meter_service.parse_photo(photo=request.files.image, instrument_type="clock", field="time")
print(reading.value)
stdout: 1:05:38
